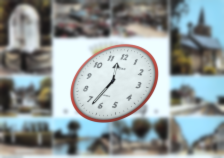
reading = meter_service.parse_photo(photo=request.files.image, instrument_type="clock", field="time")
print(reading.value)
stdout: 11:33
